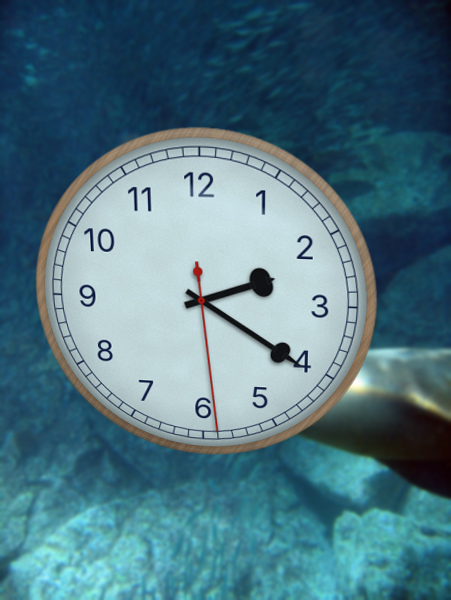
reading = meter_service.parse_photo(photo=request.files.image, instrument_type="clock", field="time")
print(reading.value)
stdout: 2:20:29
